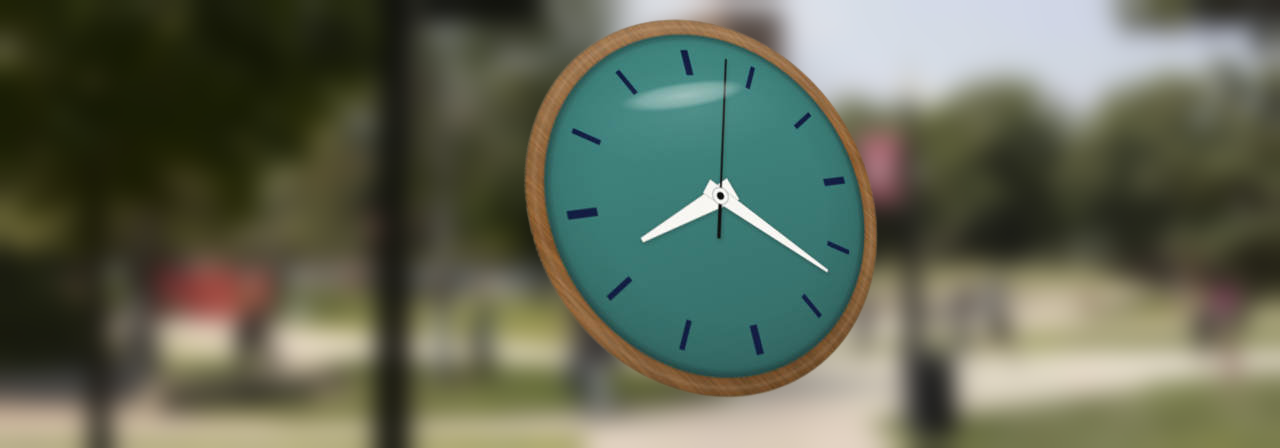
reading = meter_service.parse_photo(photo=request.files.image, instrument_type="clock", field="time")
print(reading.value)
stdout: 8:22:03
